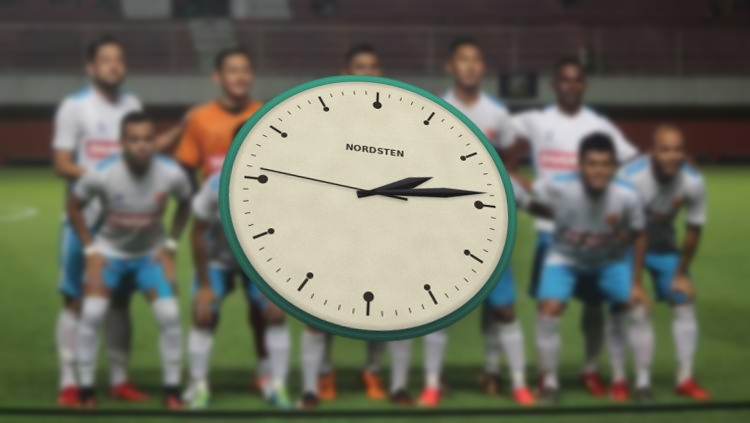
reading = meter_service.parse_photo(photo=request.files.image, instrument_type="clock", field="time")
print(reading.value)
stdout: 2:13:46
